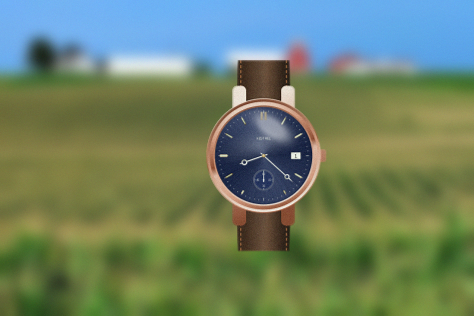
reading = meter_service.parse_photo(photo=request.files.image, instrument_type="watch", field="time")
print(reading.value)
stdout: 8:22
